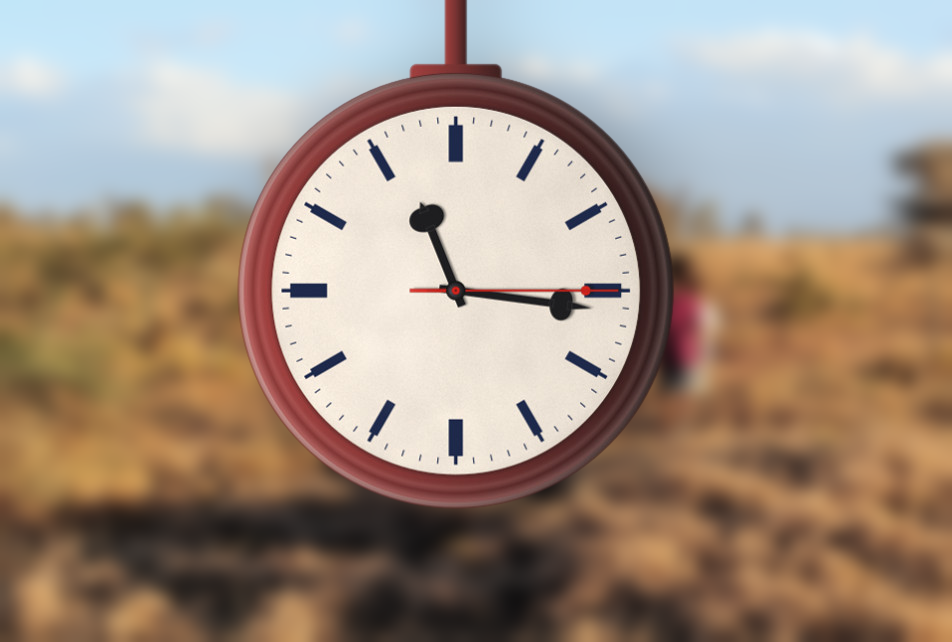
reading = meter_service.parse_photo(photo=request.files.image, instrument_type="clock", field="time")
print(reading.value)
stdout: 11:16:15
